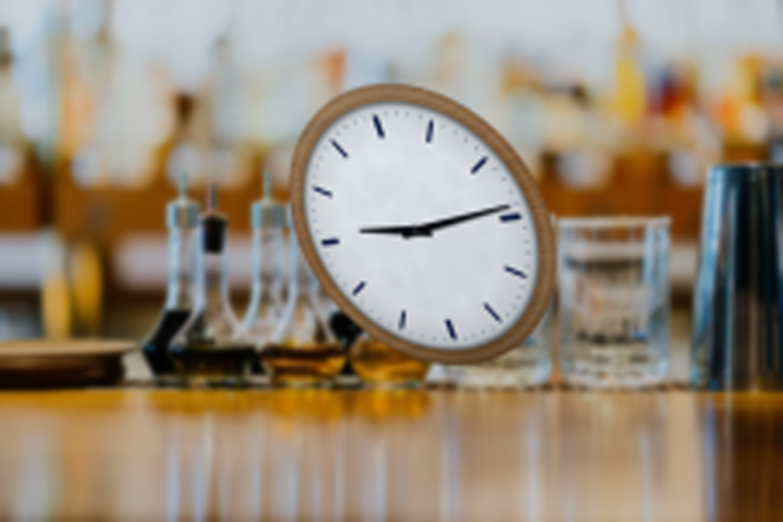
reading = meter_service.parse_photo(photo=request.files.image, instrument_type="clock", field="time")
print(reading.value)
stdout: 9:14
